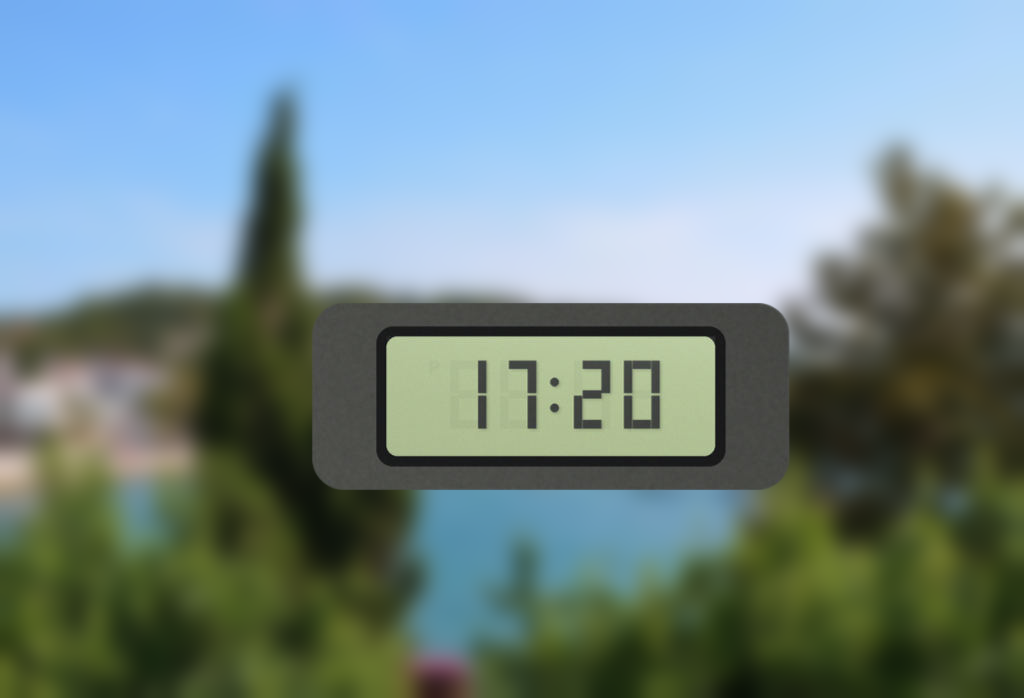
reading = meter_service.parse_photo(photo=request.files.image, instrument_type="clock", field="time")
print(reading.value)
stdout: 17:20
